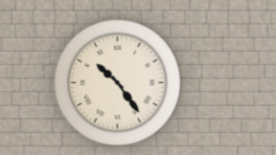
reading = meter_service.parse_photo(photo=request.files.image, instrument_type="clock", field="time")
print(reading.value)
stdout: 10:24
